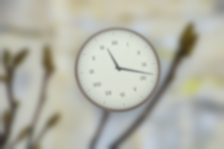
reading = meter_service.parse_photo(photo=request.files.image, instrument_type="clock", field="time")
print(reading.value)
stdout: 11:18
